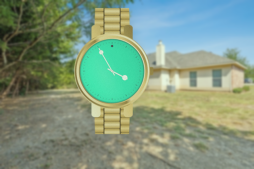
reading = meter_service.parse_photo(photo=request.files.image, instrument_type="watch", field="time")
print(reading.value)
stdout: 3:55
